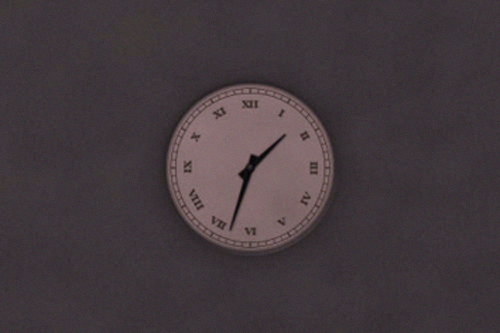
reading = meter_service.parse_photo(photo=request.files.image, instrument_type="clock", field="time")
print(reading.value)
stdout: 1:33
